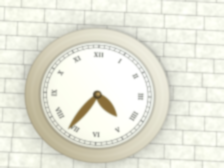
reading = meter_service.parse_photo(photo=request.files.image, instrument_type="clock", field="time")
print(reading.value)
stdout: 4:36
